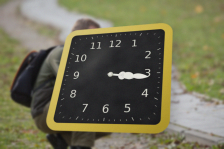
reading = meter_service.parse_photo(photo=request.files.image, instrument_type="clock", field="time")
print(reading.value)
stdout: 3:16
